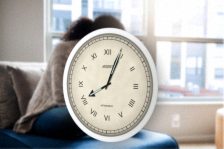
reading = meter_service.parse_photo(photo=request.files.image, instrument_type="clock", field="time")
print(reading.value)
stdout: 8:04
